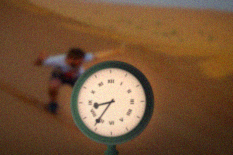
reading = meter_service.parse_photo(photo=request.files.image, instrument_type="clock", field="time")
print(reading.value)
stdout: 8:36
